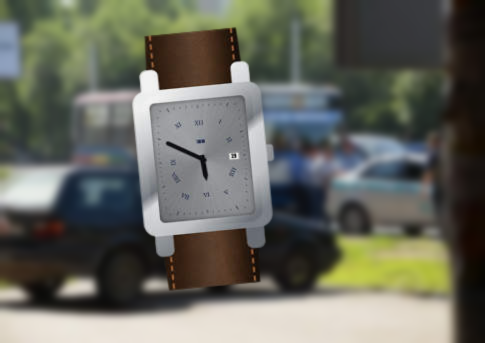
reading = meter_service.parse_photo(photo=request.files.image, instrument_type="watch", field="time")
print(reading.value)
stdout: 5:50
